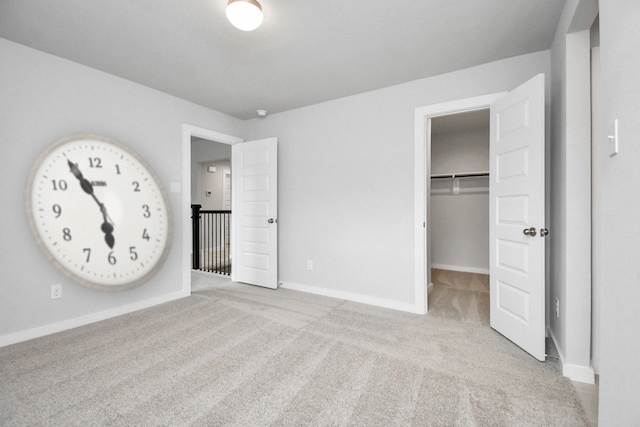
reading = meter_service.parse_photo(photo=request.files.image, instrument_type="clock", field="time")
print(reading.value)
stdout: 5:54:55
